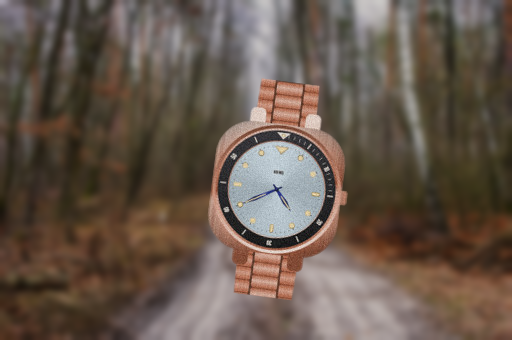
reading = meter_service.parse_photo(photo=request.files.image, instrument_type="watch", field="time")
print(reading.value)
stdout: 4:40
